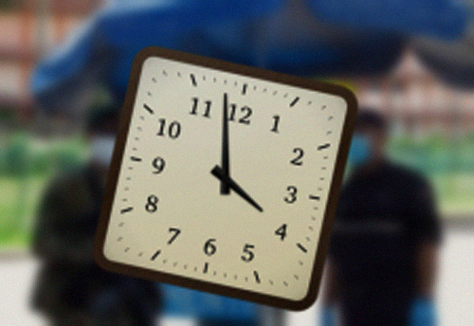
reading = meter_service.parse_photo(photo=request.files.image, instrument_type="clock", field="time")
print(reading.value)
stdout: 3:58
